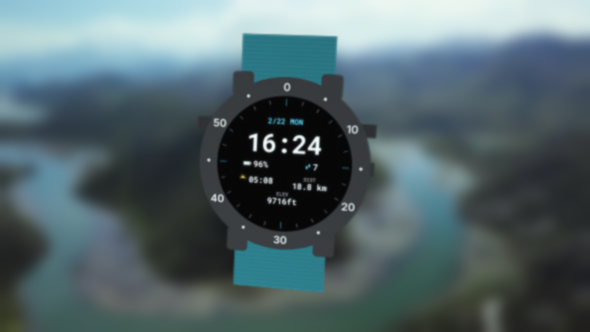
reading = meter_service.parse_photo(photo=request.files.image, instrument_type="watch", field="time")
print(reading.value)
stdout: 16:24
